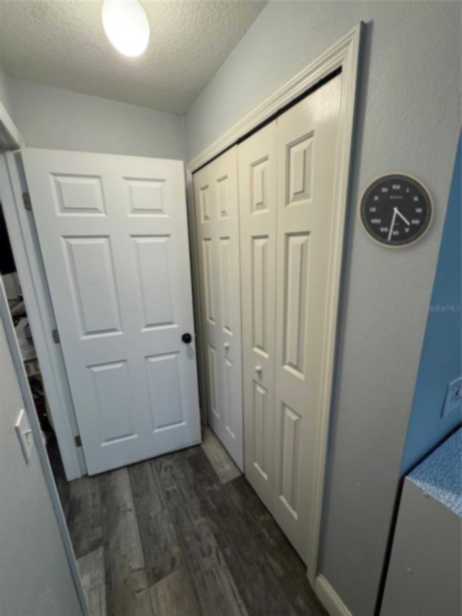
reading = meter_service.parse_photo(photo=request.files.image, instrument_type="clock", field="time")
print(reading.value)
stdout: 4:32
